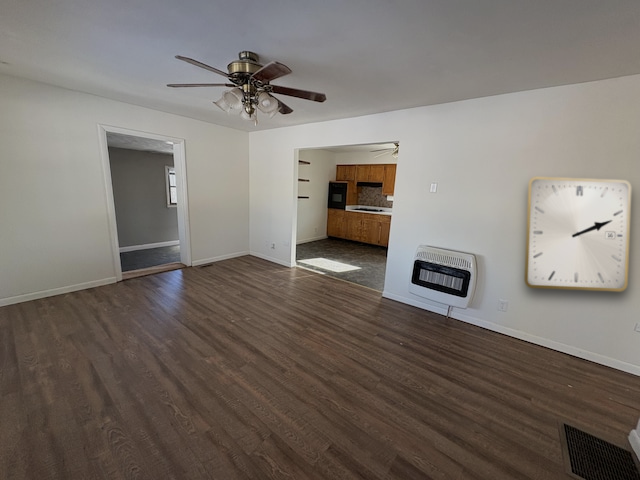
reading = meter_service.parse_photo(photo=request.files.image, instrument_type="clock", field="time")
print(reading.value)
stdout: 2:11
